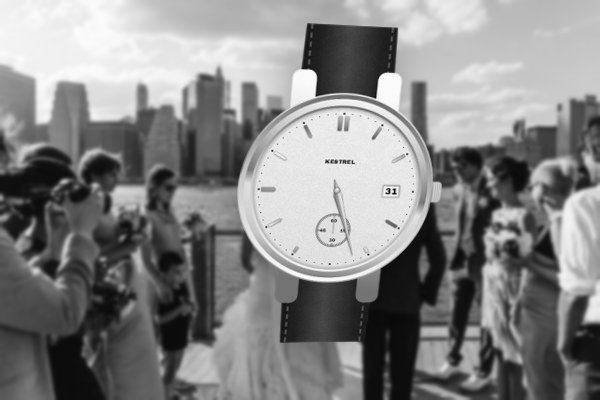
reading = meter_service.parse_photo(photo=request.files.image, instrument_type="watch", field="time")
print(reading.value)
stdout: 5:27
